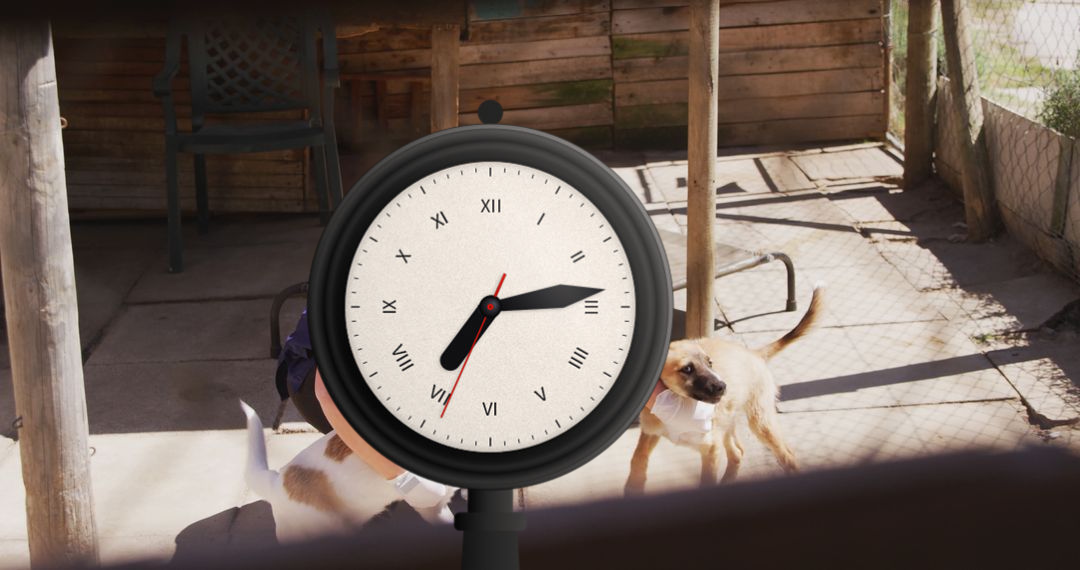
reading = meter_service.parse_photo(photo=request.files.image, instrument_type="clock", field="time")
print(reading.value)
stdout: 7:13:34
